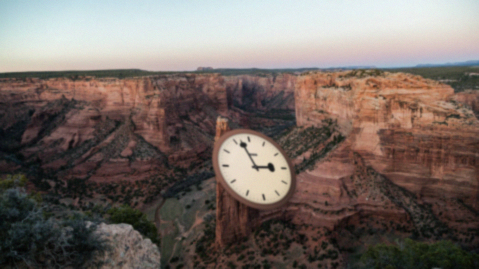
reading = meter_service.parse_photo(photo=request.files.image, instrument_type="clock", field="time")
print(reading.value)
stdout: 2:57
